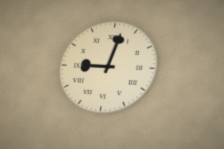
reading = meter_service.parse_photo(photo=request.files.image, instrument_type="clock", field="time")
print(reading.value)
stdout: 9:02
